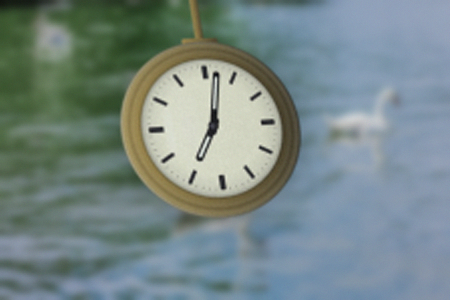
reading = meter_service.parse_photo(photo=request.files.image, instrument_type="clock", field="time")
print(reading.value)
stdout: 7:02
